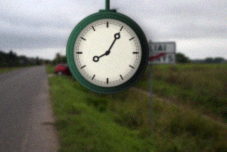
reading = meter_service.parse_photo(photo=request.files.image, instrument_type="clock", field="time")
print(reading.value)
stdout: 8:05
